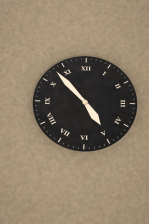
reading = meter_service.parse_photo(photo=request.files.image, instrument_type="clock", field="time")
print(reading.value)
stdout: 4:53
